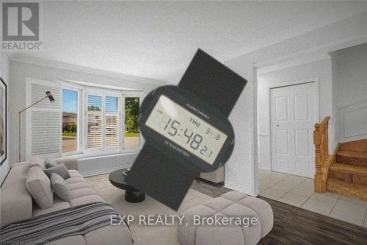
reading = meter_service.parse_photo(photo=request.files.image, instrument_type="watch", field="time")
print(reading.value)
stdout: 15:48:21
